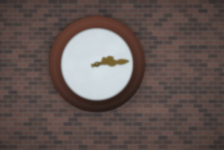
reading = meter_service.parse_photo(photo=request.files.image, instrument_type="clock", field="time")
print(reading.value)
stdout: 2:14
